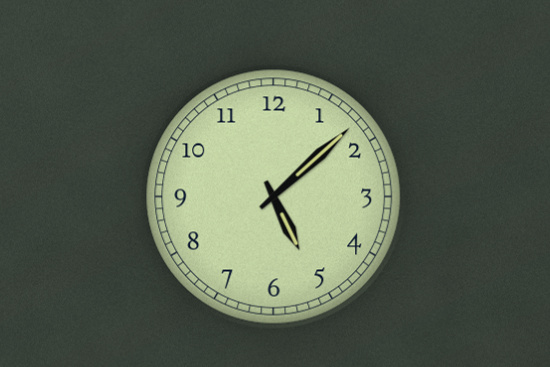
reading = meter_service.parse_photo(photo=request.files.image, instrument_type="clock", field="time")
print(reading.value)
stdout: 5:08
